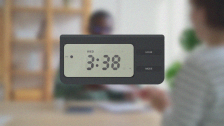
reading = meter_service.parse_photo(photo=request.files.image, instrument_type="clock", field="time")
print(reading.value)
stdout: 3:38
